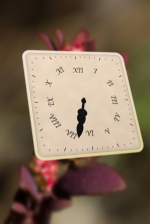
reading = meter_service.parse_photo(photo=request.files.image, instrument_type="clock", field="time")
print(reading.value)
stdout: 6:33
